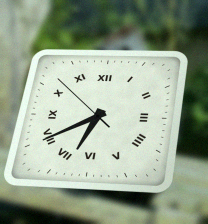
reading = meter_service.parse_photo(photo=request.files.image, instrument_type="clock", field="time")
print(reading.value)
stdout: 6:39:52
